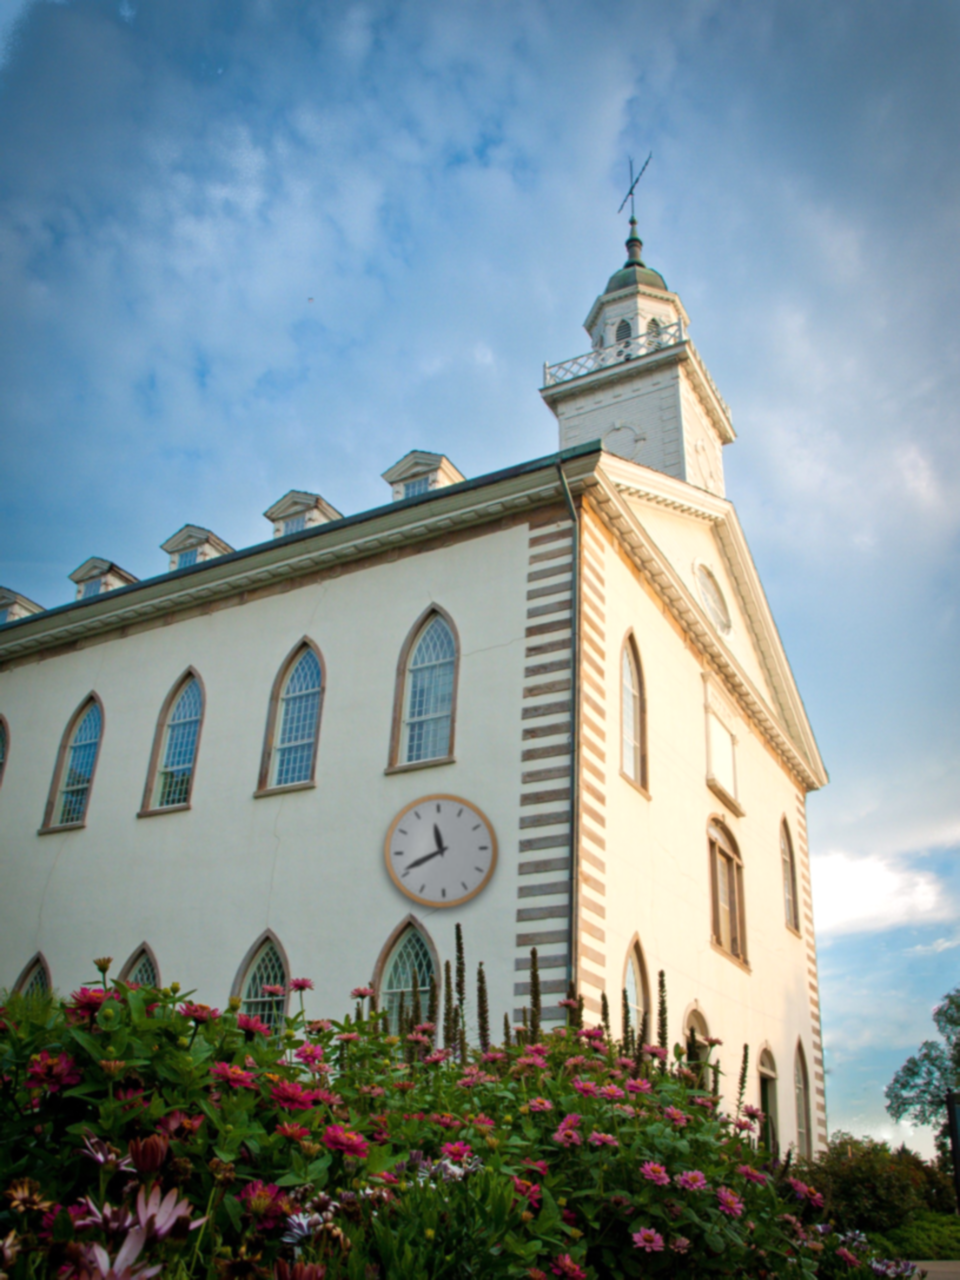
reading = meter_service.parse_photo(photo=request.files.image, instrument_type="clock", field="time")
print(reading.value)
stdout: 11:41
